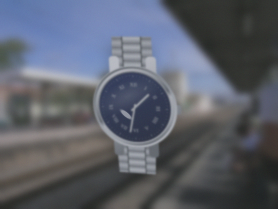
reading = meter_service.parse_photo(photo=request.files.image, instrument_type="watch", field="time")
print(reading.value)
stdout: 1:32
